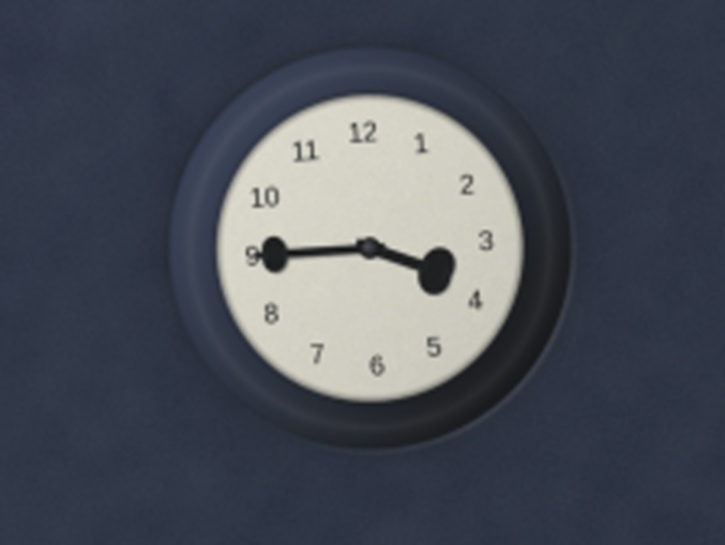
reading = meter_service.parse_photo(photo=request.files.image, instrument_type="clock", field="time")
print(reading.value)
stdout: 3:45
